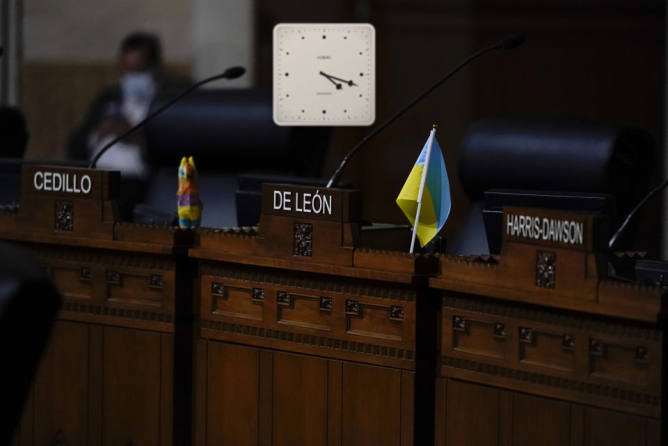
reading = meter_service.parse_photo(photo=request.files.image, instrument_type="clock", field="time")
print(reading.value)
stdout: 4:18
